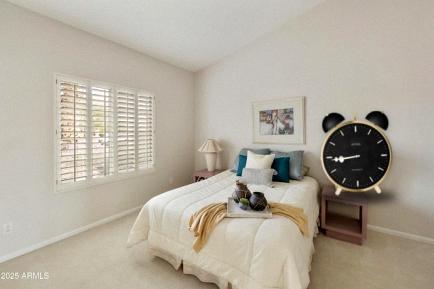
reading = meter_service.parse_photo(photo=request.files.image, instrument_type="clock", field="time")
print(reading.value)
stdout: 8:44
